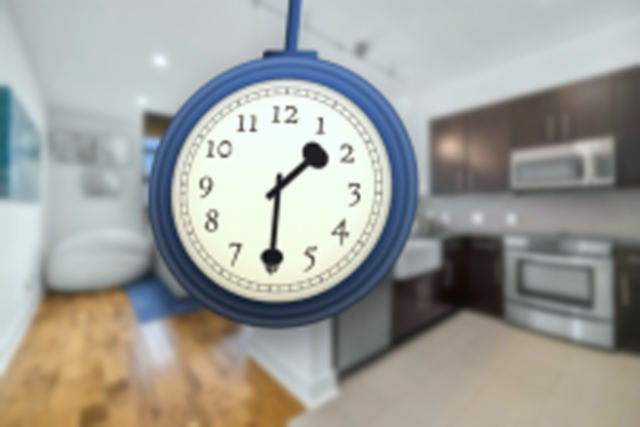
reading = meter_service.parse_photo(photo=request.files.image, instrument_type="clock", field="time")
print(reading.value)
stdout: 1:30
